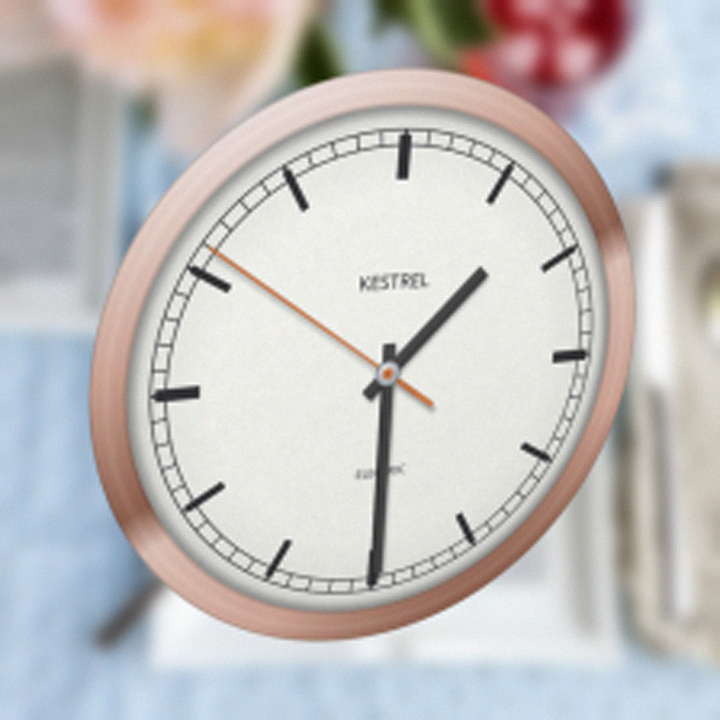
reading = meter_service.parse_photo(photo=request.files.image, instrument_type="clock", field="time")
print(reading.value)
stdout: 1:29:51
